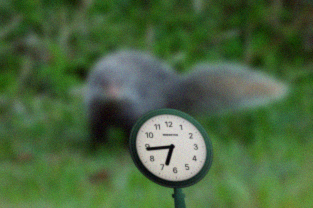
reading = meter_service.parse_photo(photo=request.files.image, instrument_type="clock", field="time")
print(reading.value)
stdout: 6:44
